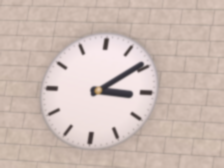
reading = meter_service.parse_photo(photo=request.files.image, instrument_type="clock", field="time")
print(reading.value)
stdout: 3:09
